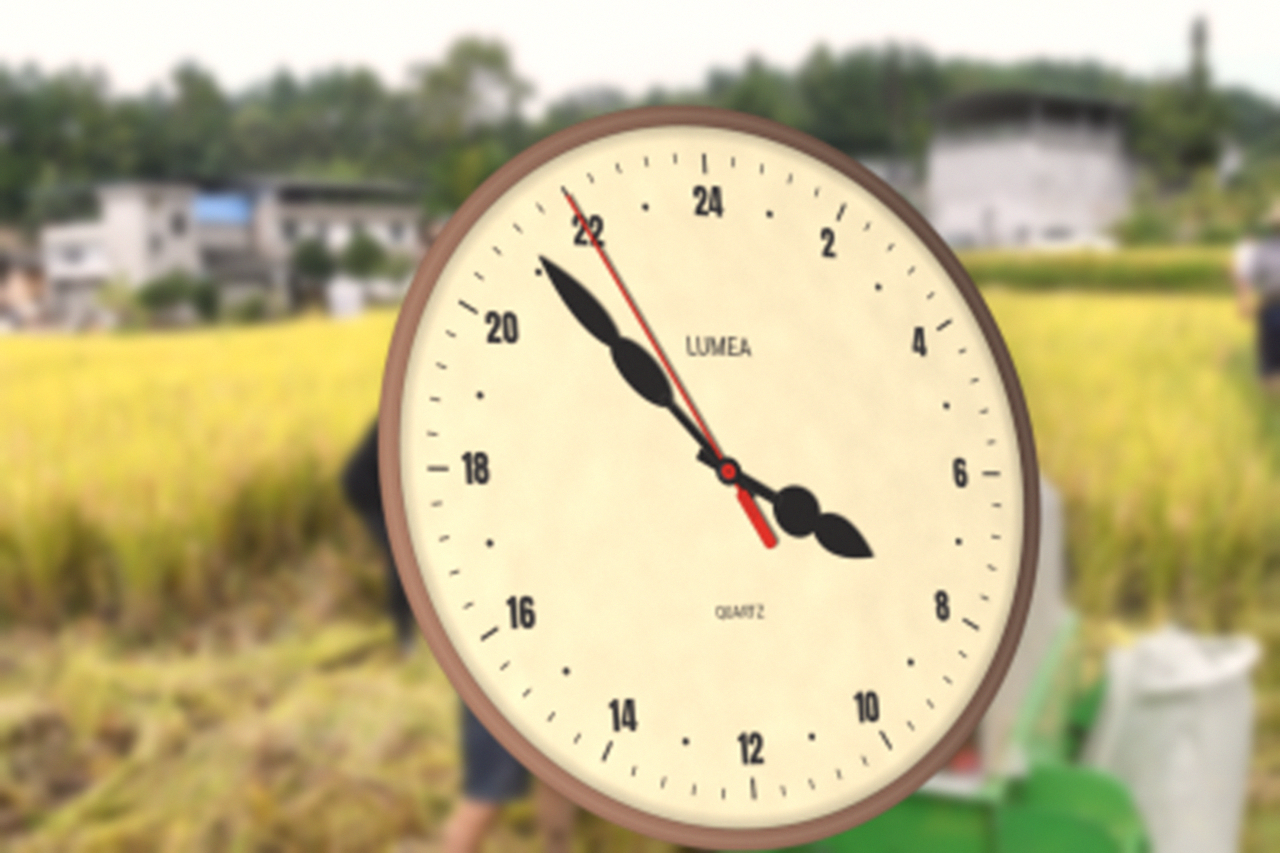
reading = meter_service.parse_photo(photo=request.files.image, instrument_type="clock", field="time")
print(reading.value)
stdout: 7:52:55
